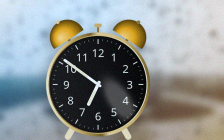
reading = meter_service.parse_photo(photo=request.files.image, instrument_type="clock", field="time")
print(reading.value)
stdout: 6:51
